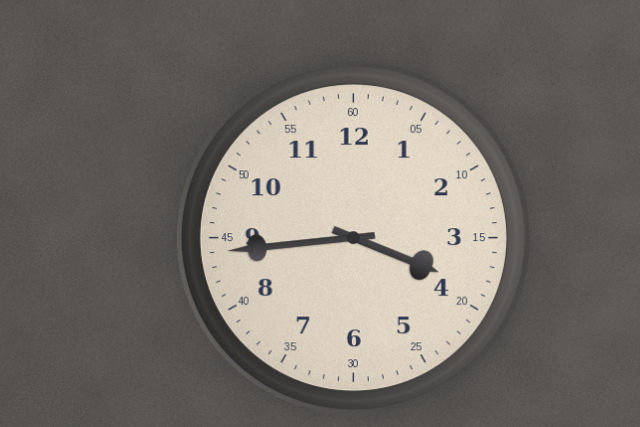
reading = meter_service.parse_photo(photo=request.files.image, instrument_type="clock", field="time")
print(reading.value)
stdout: 3:44
